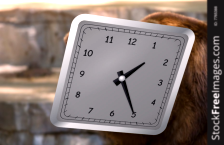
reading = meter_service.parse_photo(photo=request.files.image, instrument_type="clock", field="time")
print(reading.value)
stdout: 1:25
